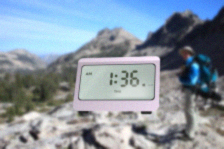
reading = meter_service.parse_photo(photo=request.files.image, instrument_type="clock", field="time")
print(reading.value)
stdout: 1:36
